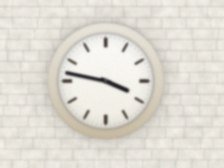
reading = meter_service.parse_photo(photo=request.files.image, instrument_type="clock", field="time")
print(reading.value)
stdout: 3:47
